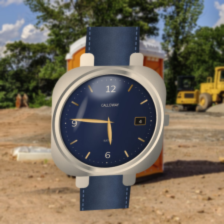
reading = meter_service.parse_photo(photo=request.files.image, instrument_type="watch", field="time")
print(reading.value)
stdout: 5:46
